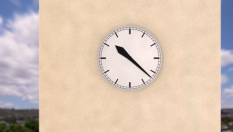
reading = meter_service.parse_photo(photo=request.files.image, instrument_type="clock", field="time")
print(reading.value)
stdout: 10:22
